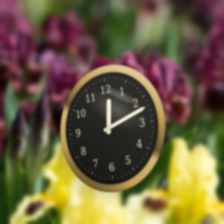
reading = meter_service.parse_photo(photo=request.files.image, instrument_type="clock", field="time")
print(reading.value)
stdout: 12:12
